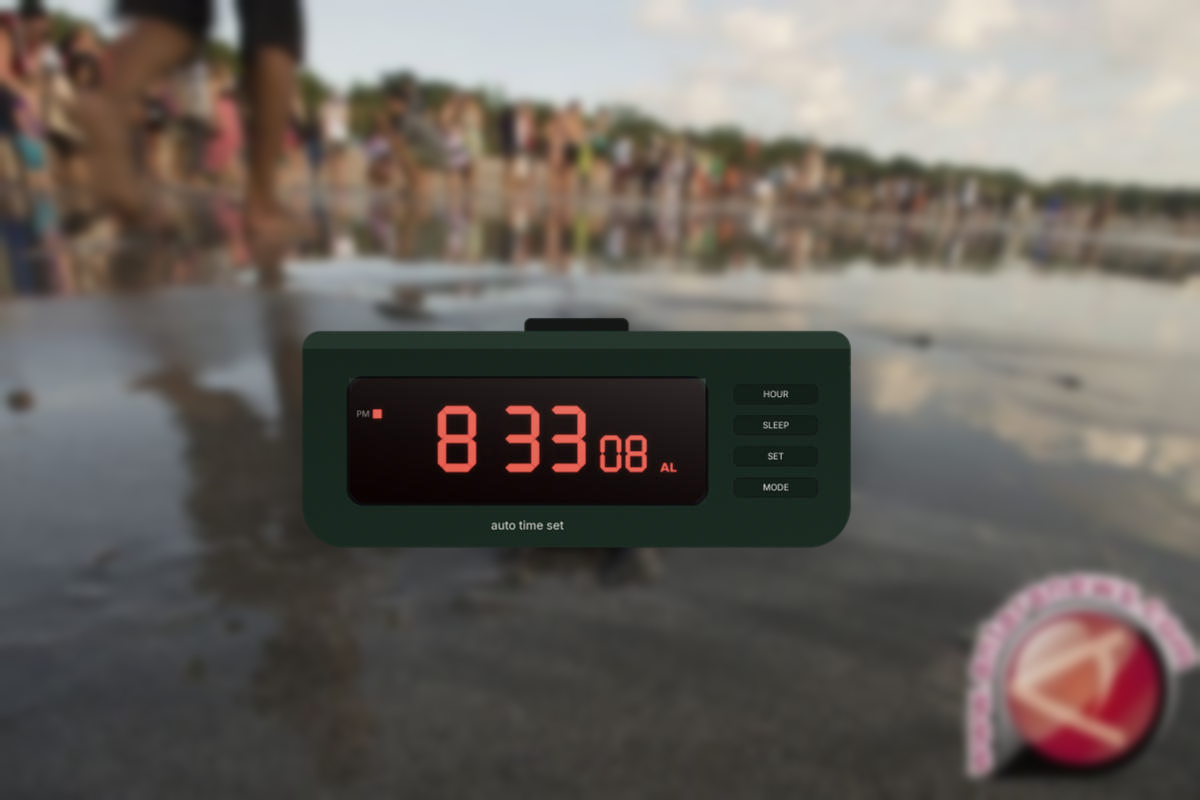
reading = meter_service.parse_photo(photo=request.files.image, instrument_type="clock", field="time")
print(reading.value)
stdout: 8:33:08
